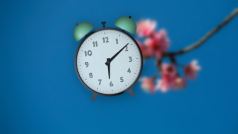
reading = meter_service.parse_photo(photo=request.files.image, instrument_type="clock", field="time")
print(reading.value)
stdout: 6:09
